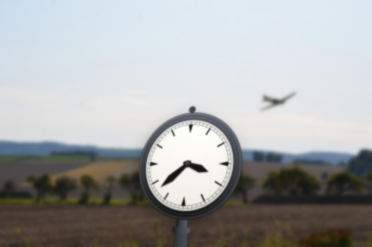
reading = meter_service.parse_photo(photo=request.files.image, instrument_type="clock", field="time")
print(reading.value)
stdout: 3:38
